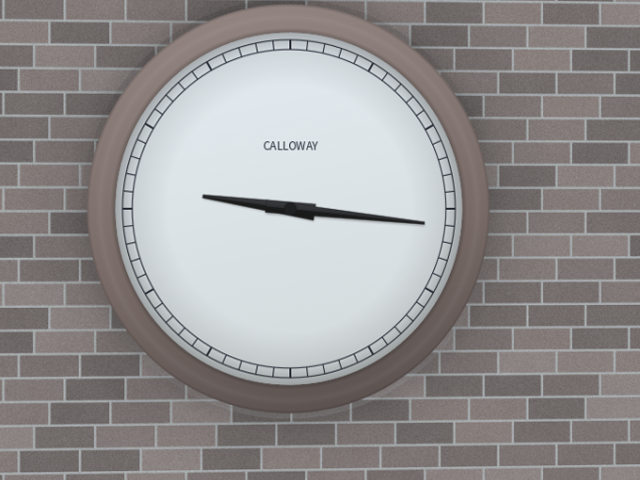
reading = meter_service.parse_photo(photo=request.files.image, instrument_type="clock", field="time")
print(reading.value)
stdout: 9:16
